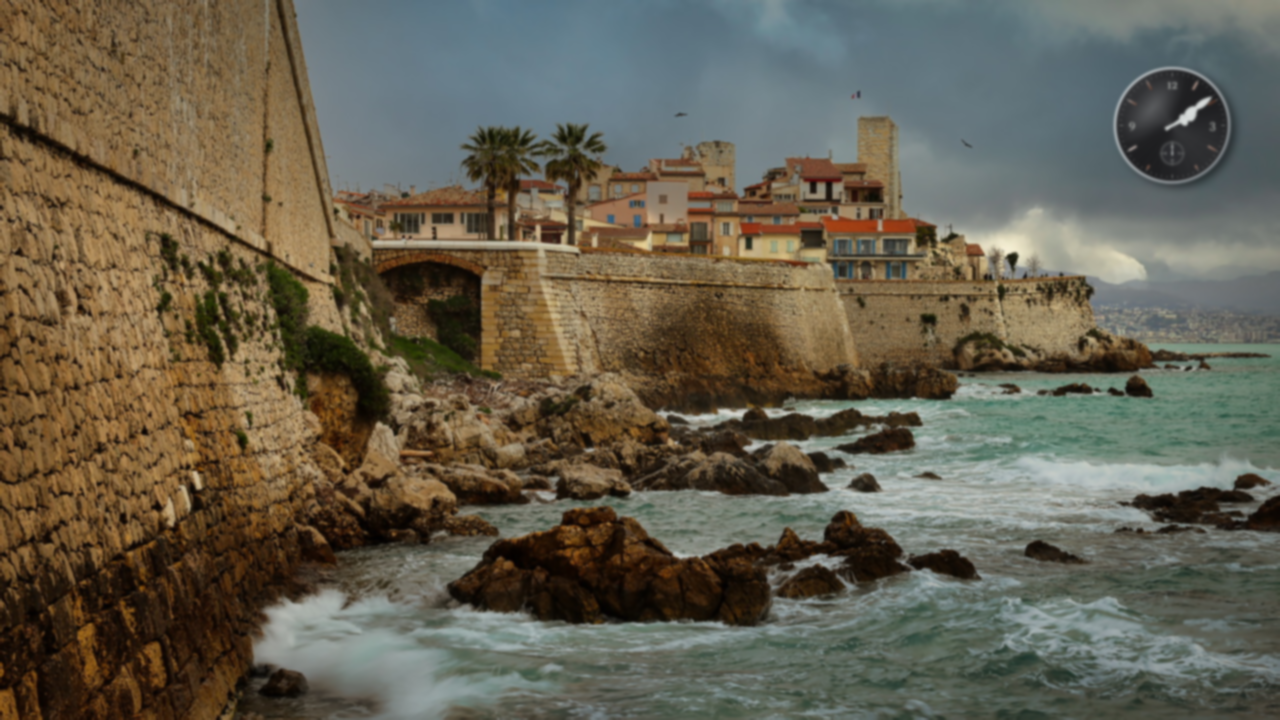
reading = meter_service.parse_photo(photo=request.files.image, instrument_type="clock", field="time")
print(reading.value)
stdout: 2:09
